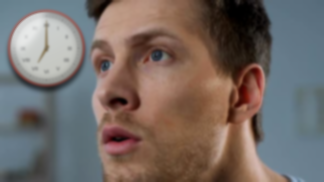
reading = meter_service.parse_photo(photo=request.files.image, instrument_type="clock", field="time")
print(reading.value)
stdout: 7:00
